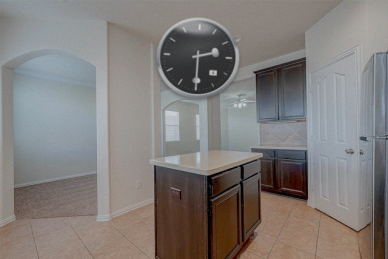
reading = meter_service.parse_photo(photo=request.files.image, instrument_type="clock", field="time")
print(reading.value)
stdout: 2:30
